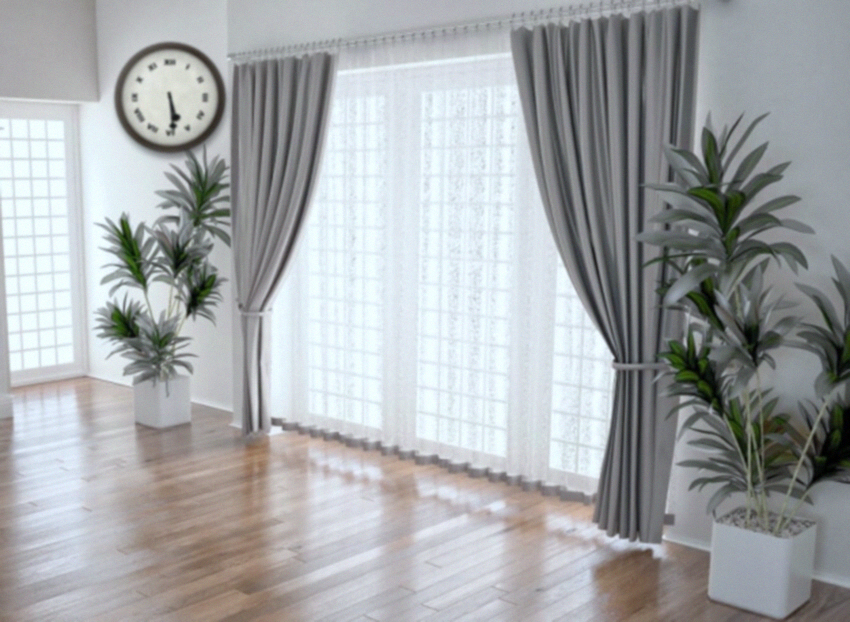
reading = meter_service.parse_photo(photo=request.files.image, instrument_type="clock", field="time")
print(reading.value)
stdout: 5:29
